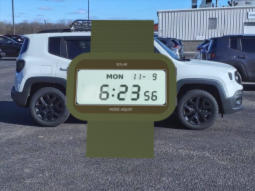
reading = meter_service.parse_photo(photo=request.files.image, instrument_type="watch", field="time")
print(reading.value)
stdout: 6:23:56
